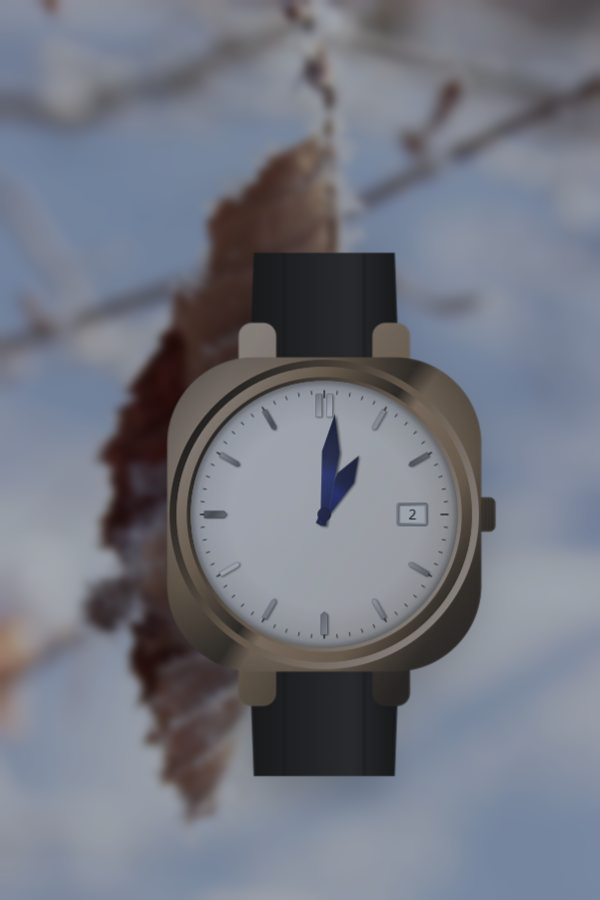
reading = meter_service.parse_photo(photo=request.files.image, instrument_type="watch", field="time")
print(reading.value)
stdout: 1:01
